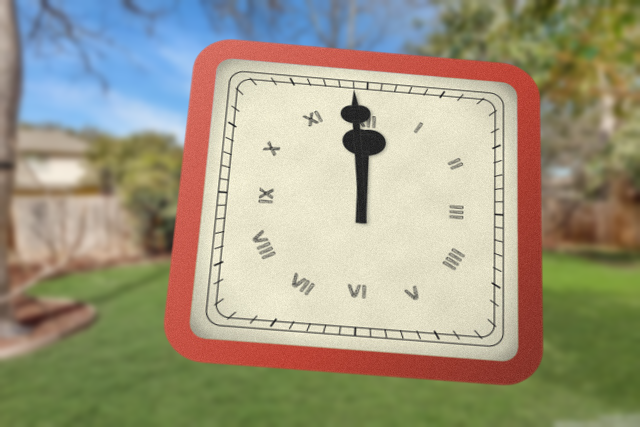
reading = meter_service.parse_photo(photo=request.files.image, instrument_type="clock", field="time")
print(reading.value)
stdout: 11:59
